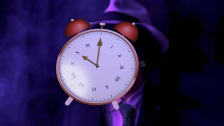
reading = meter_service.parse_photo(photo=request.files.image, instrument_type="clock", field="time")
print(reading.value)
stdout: 10:00
